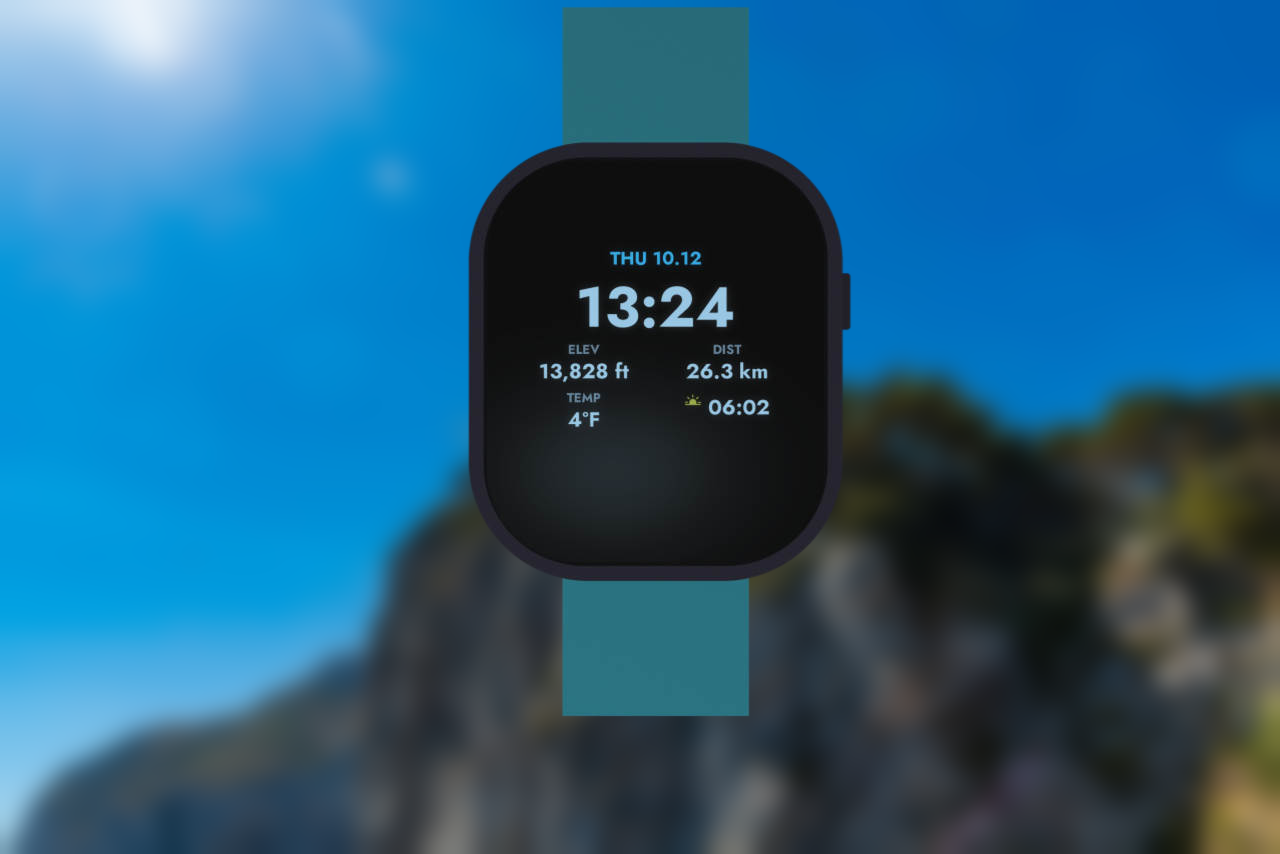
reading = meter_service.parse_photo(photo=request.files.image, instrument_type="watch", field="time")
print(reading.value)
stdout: 13:24
